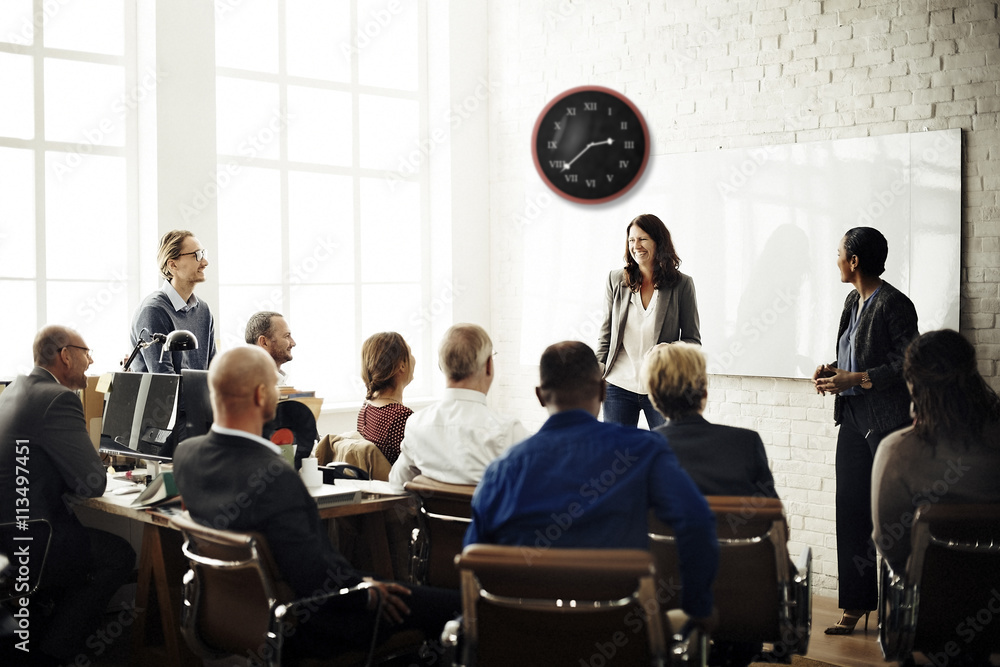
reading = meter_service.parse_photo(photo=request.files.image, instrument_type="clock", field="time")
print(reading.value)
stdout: 2:38
